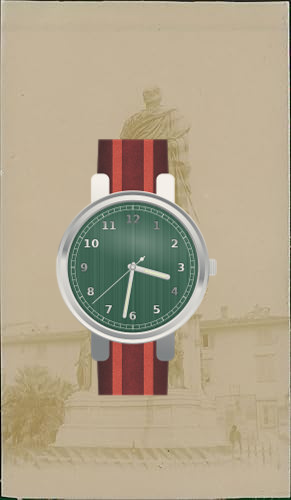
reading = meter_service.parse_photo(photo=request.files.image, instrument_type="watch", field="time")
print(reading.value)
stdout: 3:31:38
